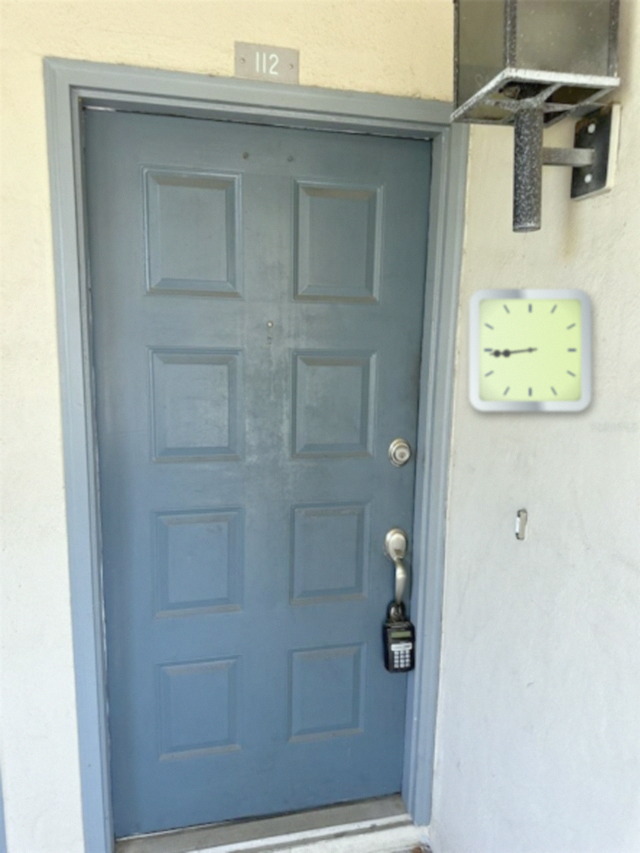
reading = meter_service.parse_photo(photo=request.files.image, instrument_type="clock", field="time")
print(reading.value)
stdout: 8:44
